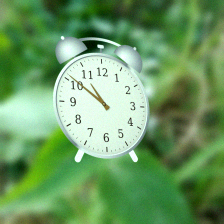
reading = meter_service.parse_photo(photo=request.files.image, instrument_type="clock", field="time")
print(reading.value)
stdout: 10:51
